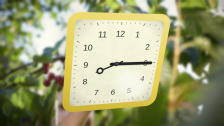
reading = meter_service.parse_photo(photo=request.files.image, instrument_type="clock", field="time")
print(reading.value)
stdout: 8:15
